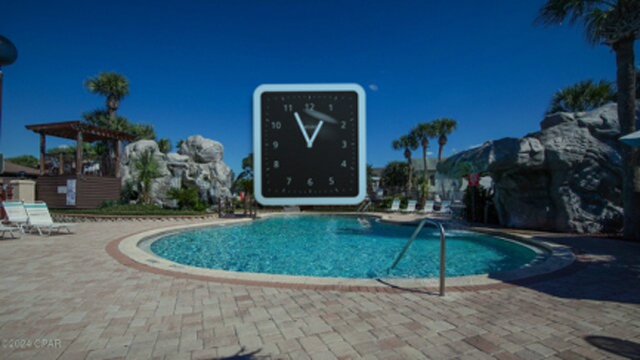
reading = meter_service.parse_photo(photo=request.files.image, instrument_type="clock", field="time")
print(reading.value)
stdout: 12:56
